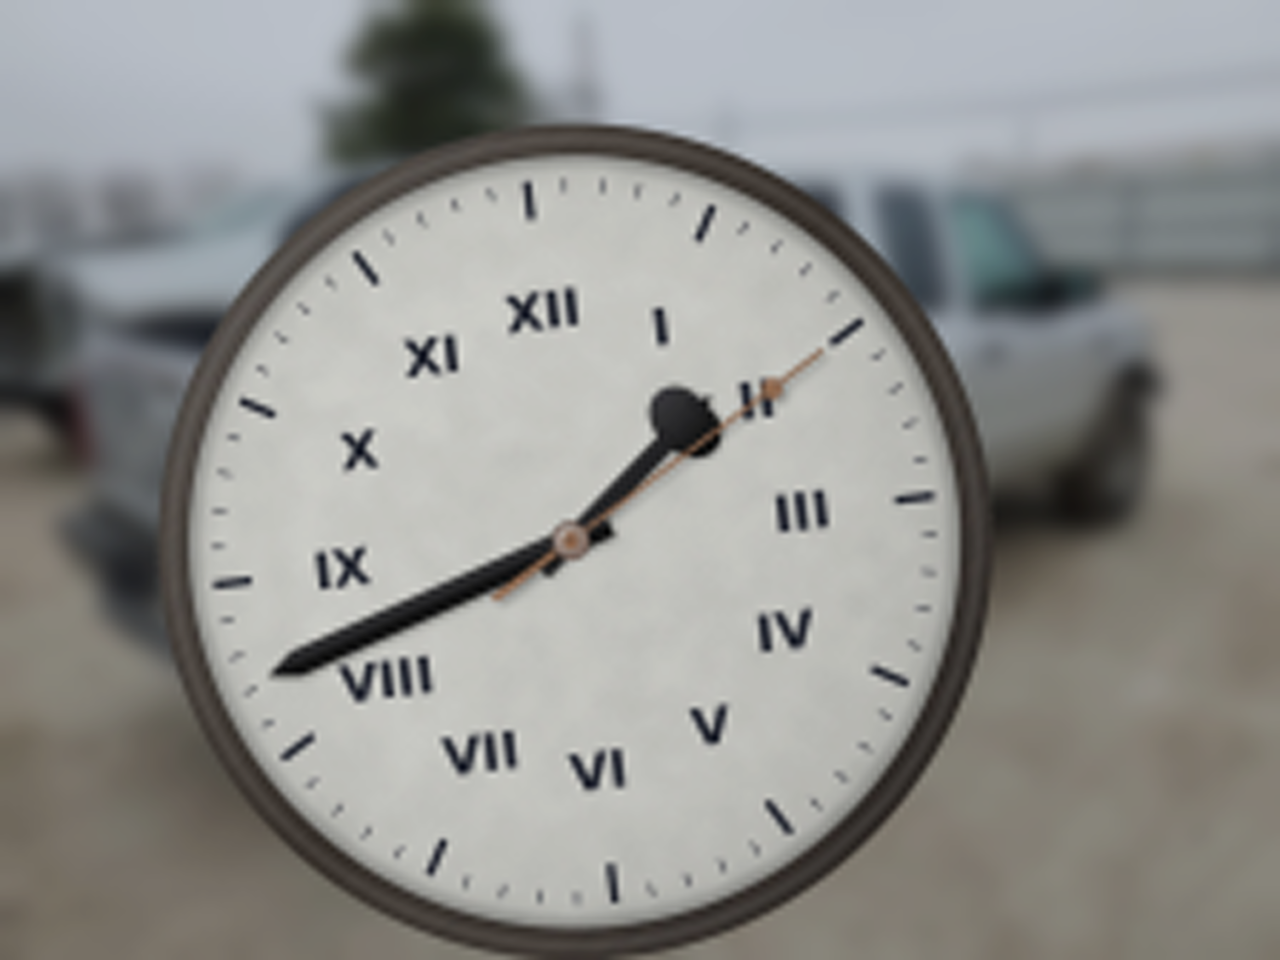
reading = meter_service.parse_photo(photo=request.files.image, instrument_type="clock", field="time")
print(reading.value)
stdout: 1:42:10
